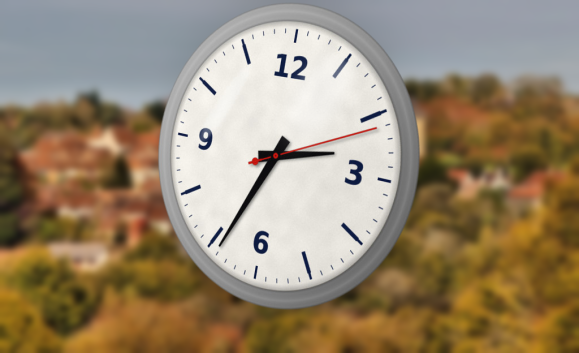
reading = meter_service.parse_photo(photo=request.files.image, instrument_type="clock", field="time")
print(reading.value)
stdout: 2:34:11
